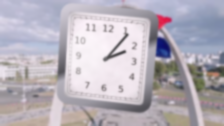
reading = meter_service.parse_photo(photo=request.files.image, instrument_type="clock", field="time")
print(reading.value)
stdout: 2:06
